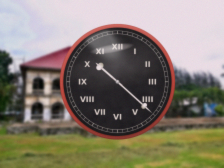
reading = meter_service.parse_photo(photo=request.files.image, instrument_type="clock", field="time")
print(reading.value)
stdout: 10:22
